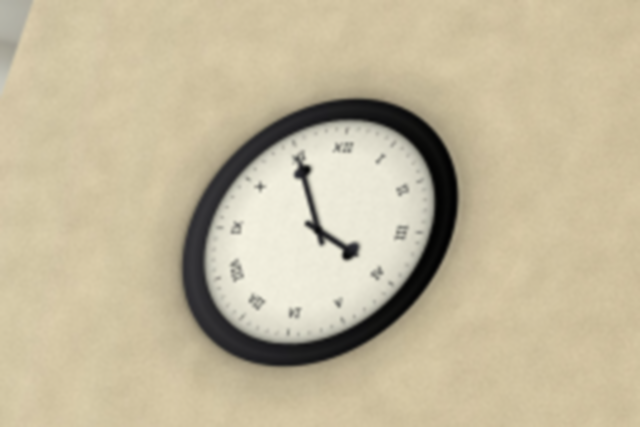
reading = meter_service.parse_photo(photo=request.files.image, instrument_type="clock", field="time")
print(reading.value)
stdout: 3:55
